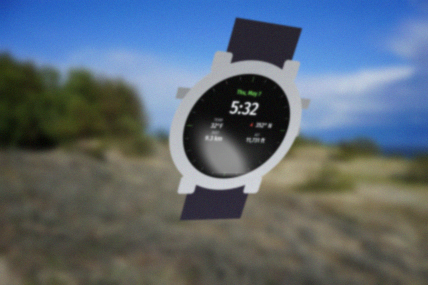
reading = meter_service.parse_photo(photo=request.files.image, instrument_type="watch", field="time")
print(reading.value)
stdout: 5:32
